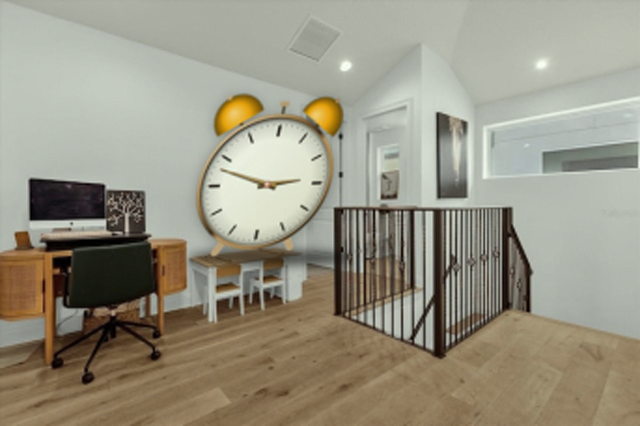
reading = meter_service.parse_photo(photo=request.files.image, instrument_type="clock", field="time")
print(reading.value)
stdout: 2:48
